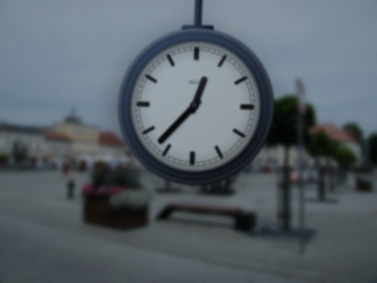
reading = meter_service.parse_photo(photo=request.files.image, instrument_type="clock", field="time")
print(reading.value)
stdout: 12:37
